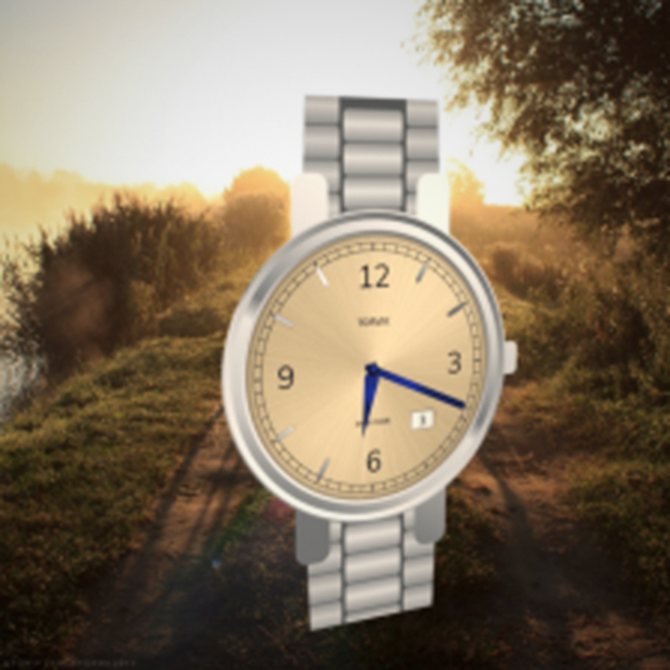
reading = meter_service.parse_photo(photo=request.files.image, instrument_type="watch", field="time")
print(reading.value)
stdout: 6:19
